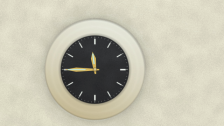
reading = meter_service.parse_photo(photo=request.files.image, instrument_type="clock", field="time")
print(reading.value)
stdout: 11:45
